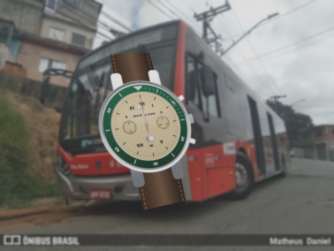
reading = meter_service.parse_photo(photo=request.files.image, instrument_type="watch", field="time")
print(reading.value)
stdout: 5:59
